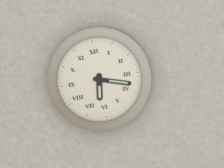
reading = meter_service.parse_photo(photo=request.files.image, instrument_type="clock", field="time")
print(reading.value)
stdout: 6:18
